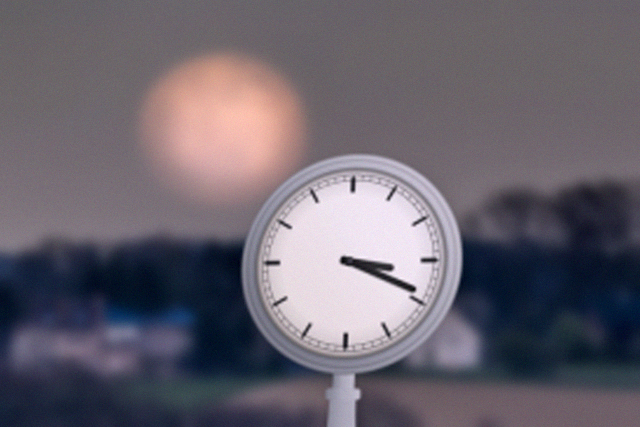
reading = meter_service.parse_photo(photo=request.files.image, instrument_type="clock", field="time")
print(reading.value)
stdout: 3:19
